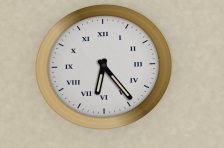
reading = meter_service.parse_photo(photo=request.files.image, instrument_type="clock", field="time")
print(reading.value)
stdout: 6:24
